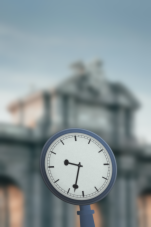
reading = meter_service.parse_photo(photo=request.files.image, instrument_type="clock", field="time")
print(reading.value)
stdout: 9:33
